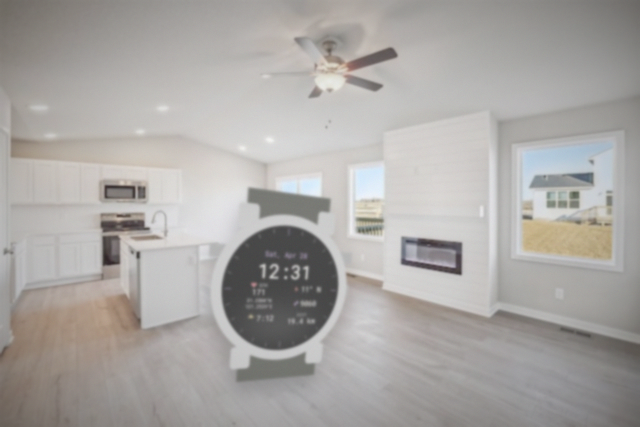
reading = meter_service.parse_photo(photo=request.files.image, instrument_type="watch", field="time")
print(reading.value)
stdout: 12:31
